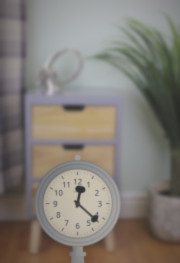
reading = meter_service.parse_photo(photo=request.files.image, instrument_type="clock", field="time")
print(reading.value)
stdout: 12:22
